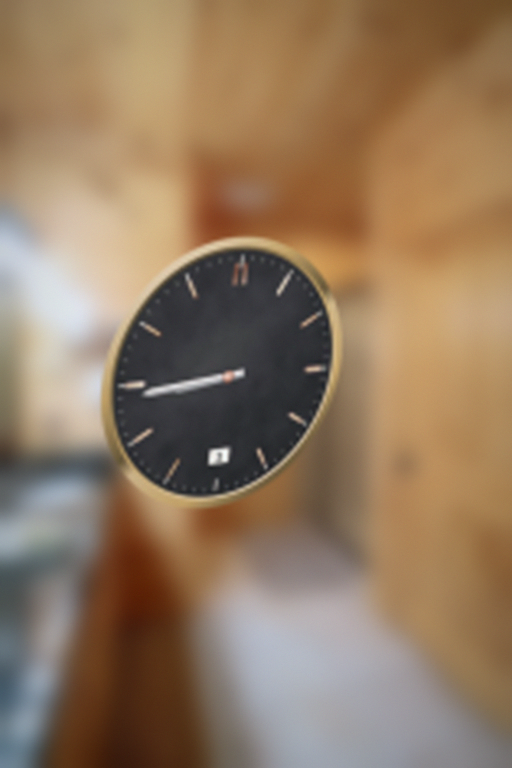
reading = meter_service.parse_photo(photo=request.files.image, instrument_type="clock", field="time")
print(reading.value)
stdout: 8:44
